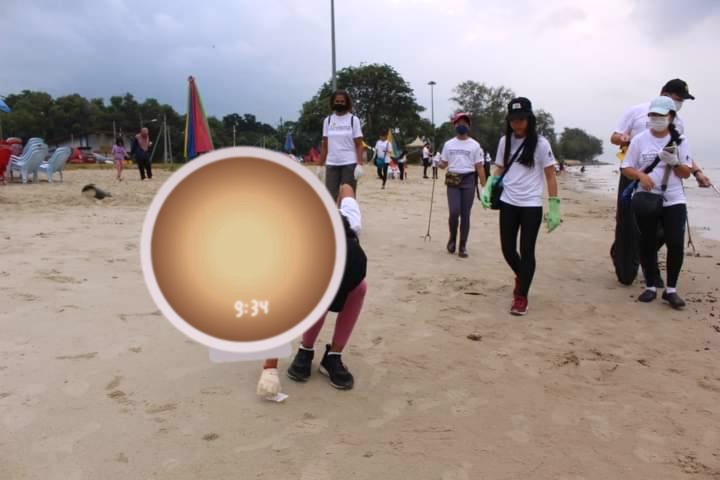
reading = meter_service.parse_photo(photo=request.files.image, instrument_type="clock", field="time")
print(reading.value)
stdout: 9:34
